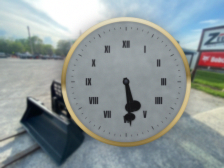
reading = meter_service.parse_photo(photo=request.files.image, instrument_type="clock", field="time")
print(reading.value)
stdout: 5:29
